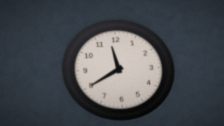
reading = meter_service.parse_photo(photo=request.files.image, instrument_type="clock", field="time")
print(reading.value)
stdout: 11:40
